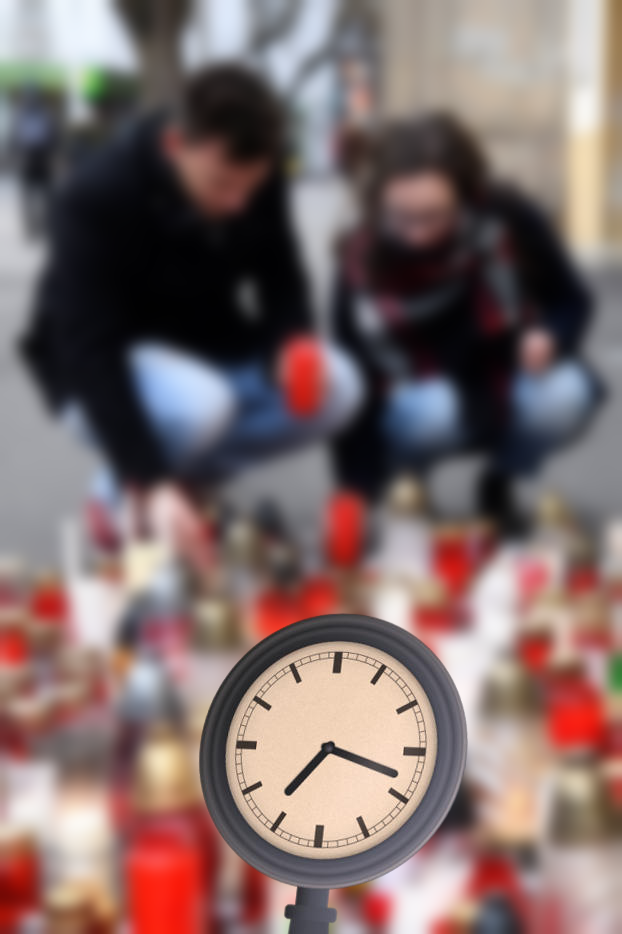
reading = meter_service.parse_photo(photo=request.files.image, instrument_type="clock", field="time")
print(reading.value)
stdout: 7:18
